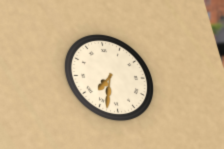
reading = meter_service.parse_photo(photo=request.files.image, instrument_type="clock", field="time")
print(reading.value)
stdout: 7:33
